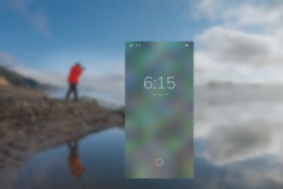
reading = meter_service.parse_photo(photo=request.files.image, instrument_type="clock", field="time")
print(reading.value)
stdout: 6:15
